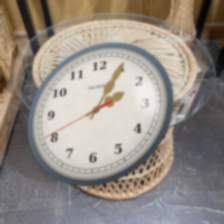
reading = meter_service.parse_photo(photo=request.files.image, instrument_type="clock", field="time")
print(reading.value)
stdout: 2:04:41
